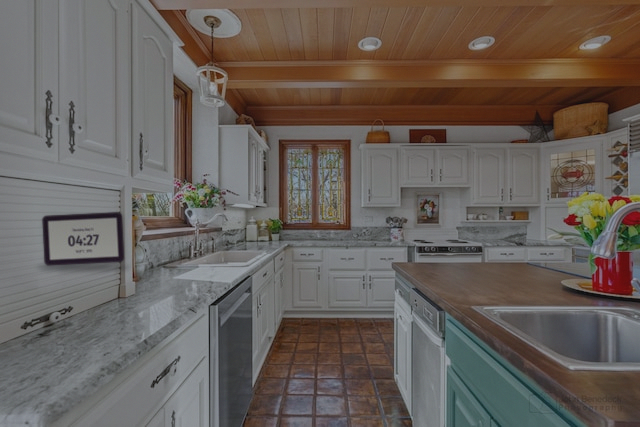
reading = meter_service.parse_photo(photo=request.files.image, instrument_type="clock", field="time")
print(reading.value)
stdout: 4:27
